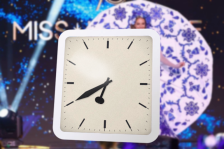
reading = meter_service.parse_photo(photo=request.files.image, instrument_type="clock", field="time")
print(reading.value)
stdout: 6:40
